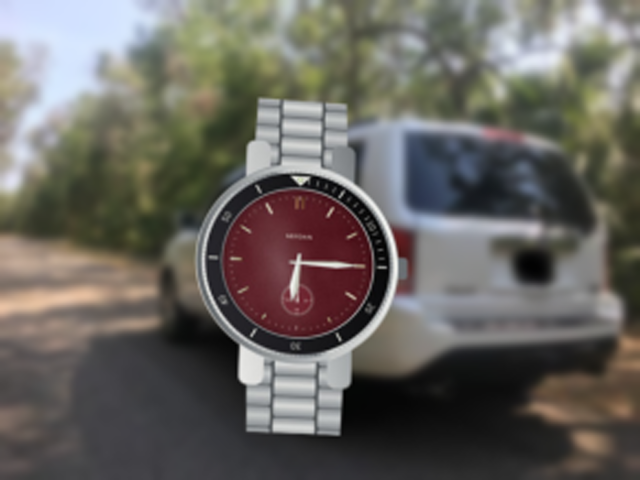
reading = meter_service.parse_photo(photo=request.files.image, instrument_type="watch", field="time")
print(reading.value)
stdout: 6:15
